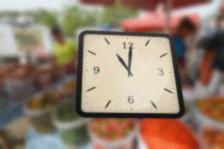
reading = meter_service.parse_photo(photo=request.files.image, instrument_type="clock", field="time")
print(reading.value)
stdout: 11:01
